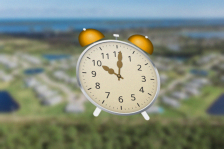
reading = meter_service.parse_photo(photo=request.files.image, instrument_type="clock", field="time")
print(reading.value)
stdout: 10:01
